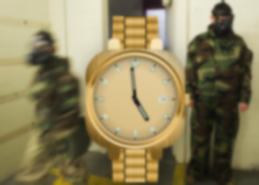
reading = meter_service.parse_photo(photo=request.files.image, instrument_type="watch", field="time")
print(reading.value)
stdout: 4:59
